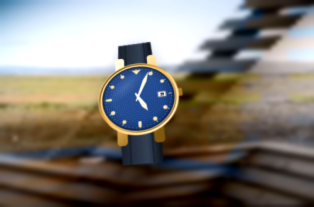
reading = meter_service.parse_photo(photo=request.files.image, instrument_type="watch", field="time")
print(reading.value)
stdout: 5:04
